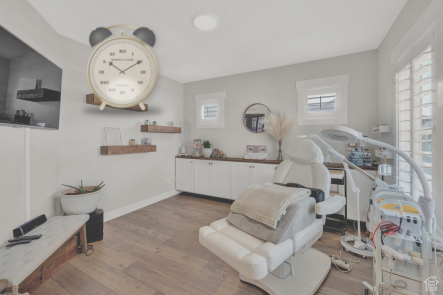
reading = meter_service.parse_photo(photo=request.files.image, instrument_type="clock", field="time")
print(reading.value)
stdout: 10:10
